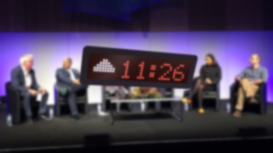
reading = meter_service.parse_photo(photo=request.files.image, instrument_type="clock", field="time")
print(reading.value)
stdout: 11:26
